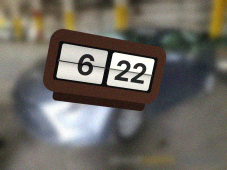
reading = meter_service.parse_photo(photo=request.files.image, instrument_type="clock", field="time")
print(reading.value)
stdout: 6:22
